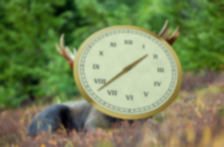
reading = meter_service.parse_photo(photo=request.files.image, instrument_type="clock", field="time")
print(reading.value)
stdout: 1:38
